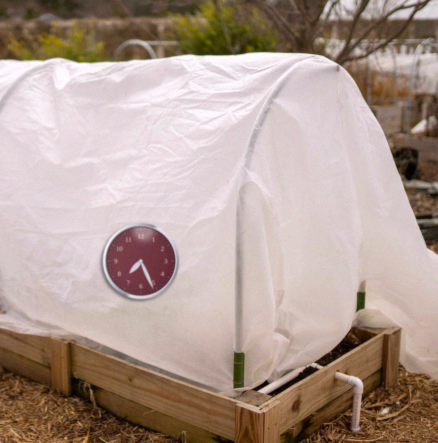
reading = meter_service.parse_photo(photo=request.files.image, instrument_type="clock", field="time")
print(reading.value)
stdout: 7:26
